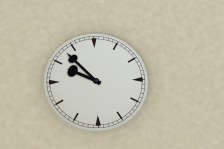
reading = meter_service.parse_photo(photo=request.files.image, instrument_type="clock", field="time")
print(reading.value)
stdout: 9:53
